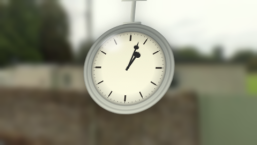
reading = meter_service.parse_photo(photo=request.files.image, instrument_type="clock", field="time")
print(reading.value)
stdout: 1:03
